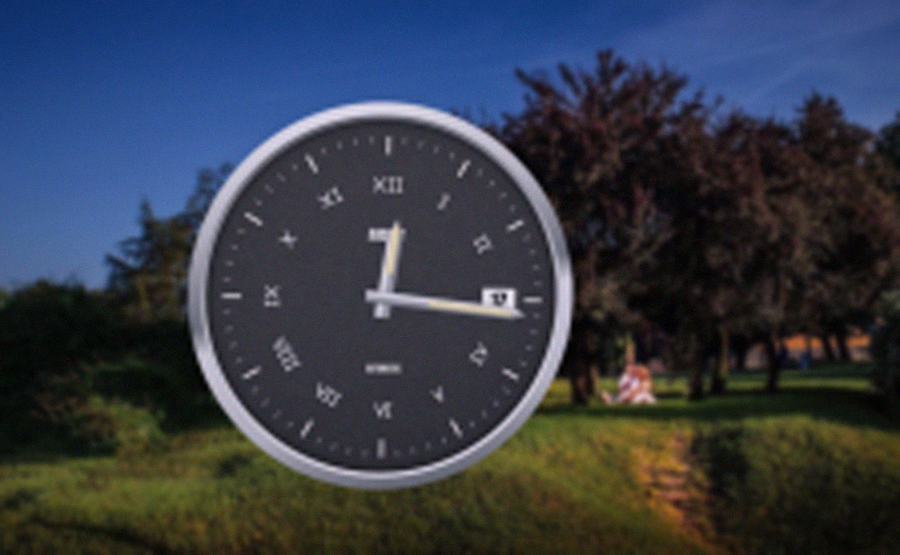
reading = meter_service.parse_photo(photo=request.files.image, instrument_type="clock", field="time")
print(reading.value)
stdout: 12:16
